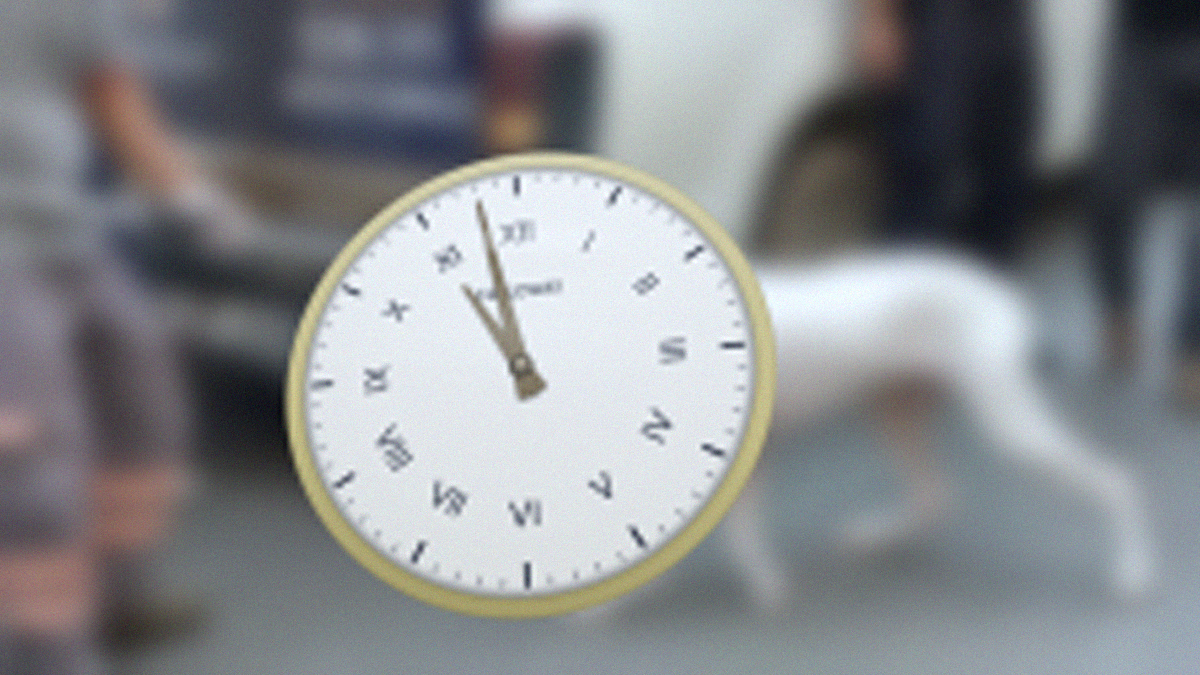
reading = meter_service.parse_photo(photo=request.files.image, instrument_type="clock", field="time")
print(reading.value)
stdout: 10:58
